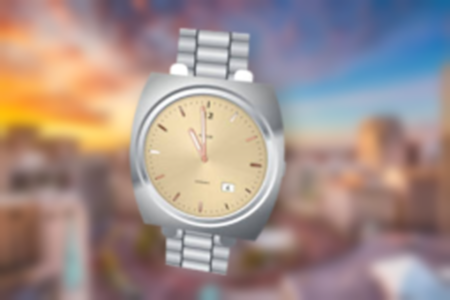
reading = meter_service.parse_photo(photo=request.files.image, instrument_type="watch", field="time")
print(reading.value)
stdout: 10:59
